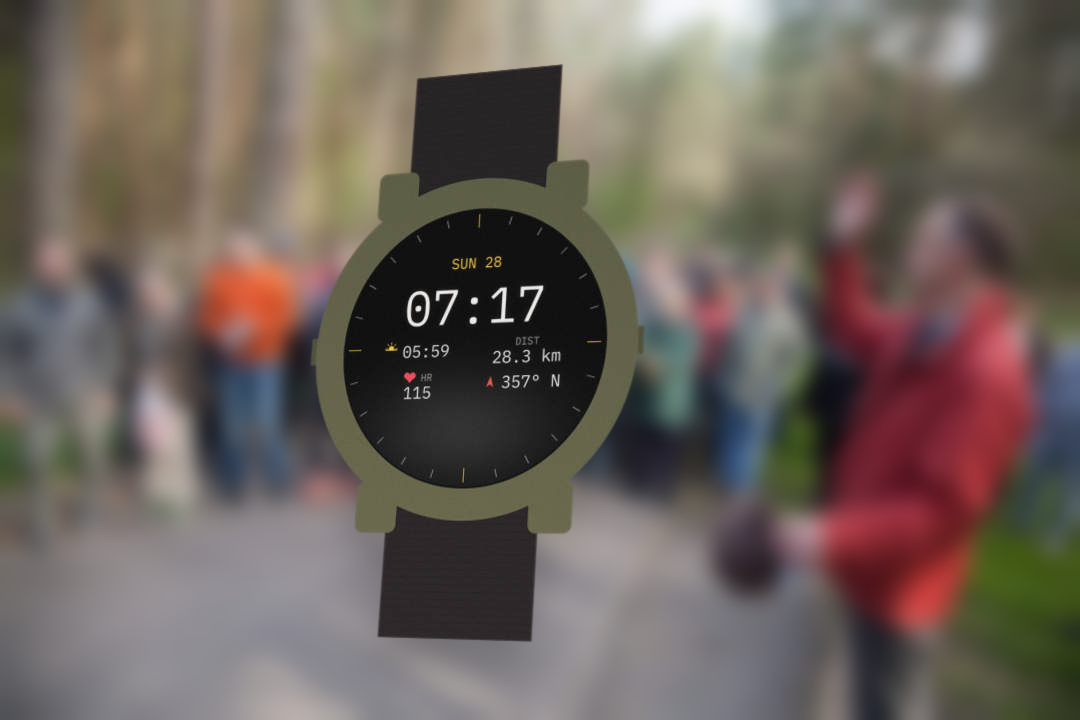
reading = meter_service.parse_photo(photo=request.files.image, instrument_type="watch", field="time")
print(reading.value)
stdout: 7:17
